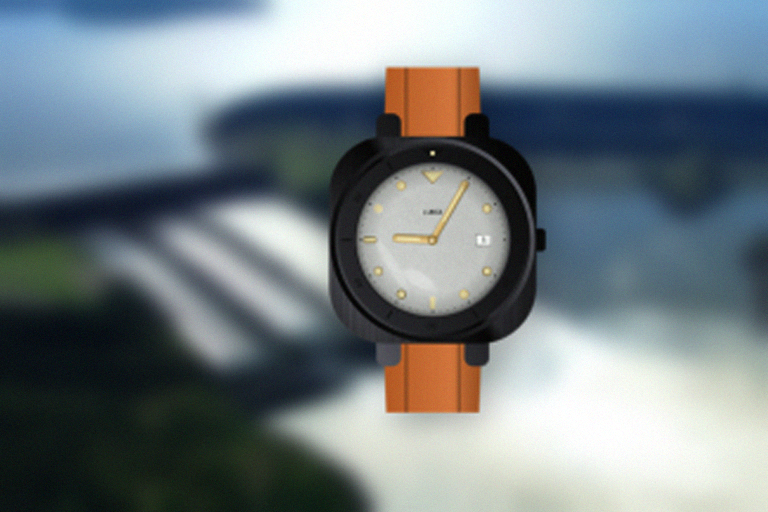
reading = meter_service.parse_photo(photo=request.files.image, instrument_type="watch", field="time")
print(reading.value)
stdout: 9:05
